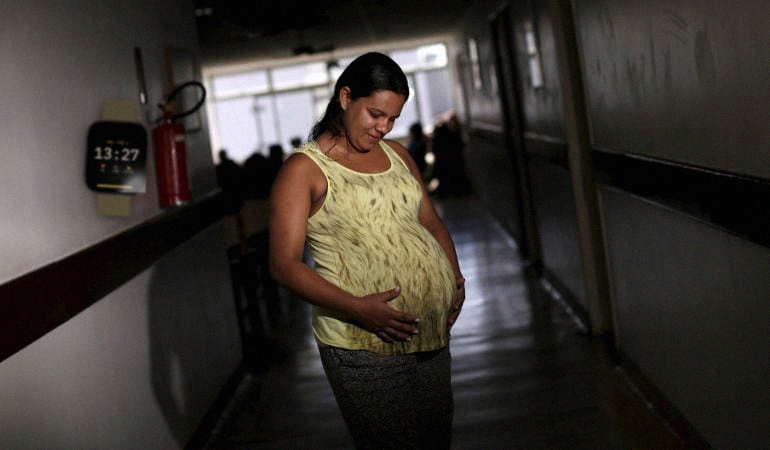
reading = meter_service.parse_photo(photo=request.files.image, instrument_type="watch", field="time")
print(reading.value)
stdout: 13:27
